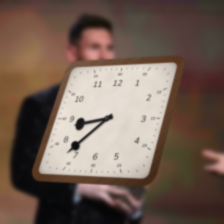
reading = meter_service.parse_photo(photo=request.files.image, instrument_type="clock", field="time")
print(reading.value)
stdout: 8:37
